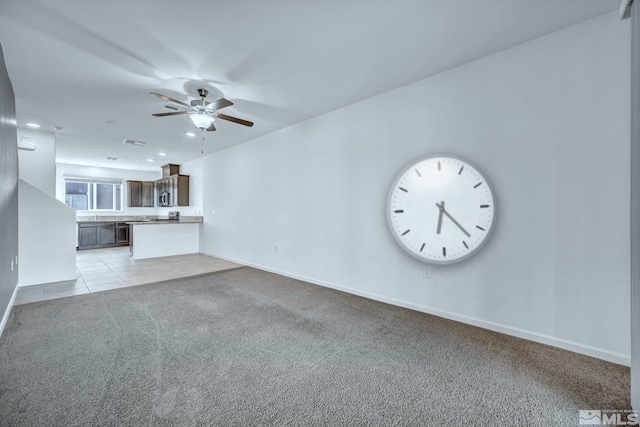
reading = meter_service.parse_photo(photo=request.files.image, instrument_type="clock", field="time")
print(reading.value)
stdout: 6:23
